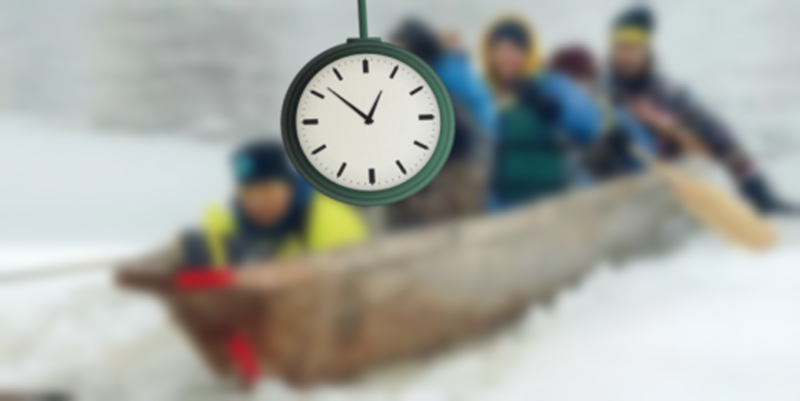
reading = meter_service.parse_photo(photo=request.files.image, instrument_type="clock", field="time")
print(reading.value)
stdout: 12:52
